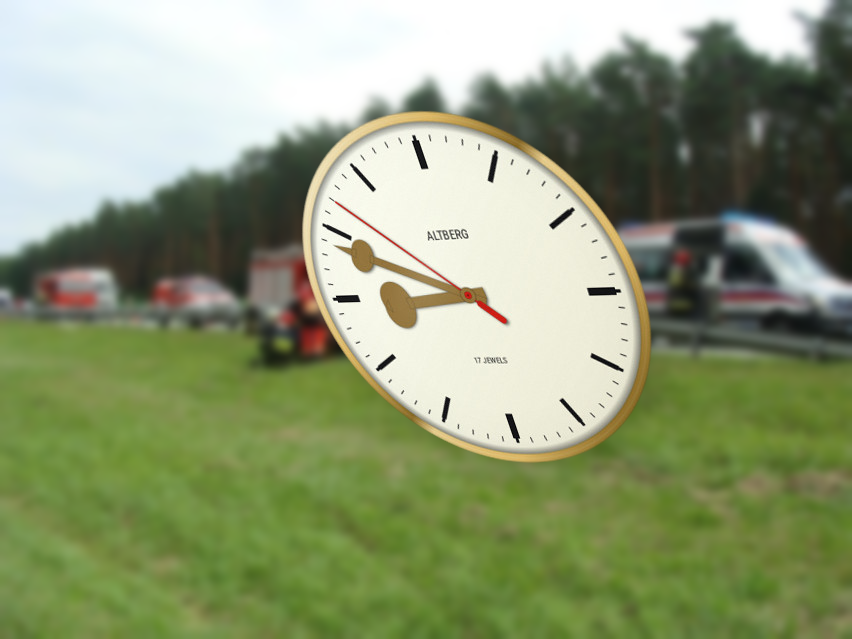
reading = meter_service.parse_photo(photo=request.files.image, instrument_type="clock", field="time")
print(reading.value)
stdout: 8:48:52
